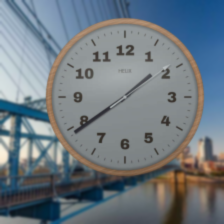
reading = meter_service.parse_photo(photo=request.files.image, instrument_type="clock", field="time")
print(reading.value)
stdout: 1:39:09
